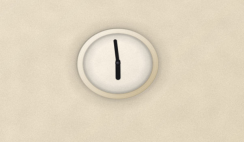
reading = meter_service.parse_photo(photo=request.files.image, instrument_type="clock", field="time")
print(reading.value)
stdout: 5:59
